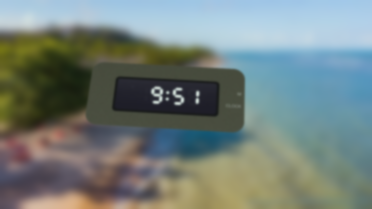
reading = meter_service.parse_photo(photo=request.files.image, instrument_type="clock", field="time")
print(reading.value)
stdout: 9:51
